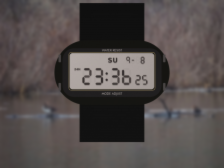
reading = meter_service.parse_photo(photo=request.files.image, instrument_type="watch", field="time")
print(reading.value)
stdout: 23:36:25
